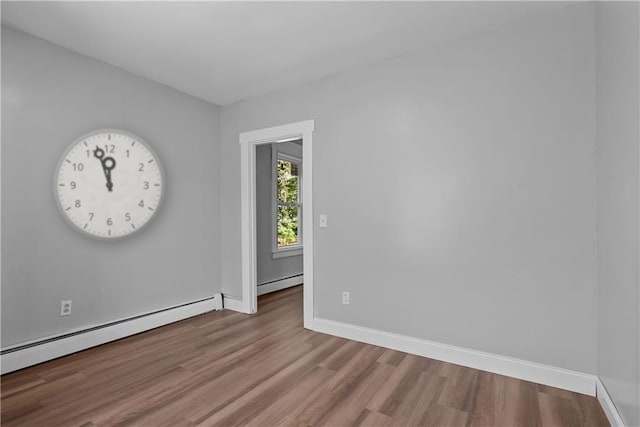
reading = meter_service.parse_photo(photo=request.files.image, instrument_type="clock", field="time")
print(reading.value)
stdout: 11:57
